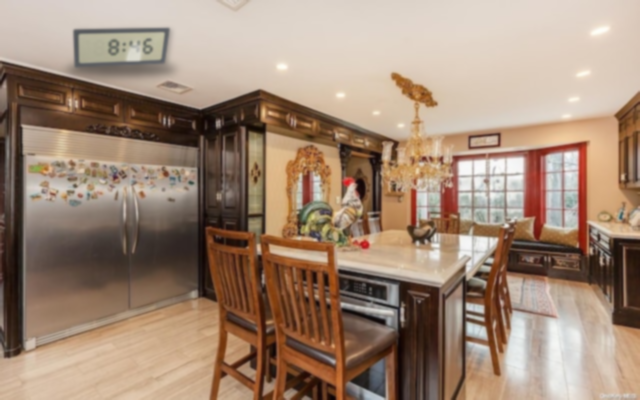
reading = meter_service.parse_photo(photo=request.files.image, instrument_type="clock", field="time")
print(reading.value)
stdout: 8:46
